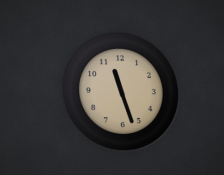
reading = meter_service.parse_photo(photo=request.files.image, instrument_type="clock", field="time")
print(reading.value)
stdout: 11:27
